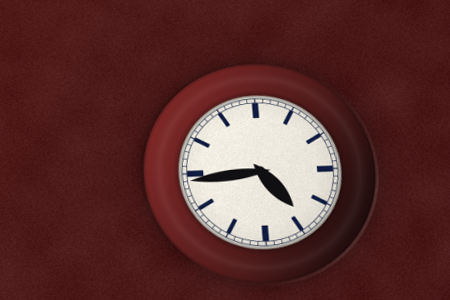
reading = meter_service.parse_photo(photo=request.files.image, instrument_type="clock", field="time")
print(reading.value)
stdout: 4:44
